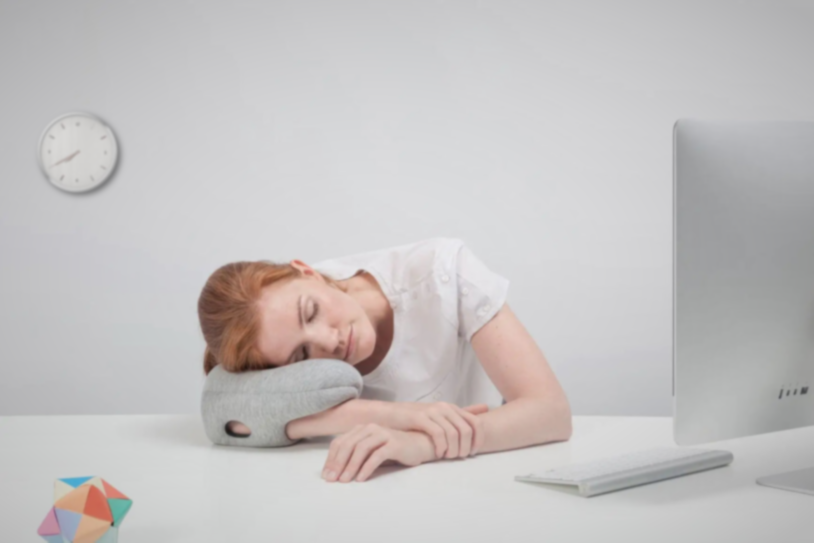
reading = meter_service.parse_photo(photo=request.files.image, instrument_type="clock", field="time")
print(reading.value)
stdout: 7:40
